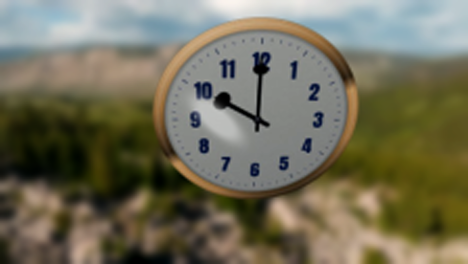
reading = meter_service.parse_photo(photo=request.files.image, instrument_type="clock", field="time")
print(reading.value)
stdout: 10:00
